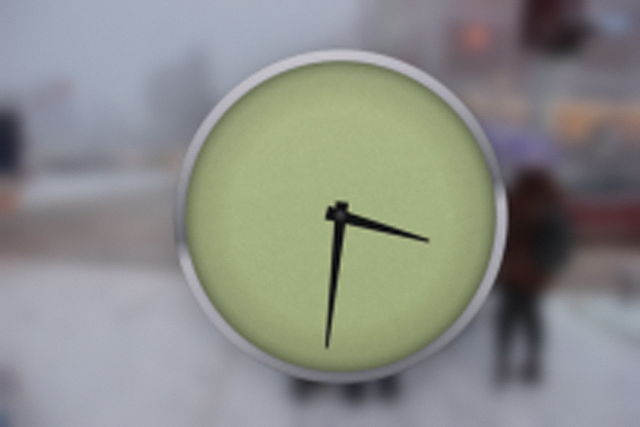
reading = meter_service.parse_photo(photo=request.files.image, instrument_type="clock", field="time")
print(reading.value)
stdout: 3:31
